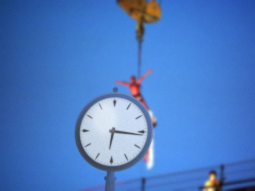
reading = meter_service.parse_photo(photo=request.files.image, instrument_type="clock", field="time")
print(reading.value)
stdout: 6:16
